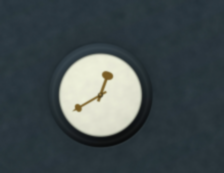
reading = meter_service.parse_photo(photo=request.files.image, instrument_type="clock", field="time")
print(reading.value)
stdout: 12:40
